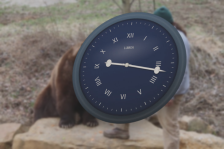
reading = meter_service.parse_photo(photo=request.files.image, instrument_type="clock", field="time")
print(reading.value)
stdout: 9:17
